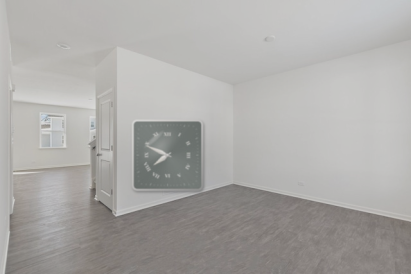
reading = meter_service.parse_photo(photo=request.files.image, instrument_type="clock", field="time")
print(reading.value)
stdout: 7:49
